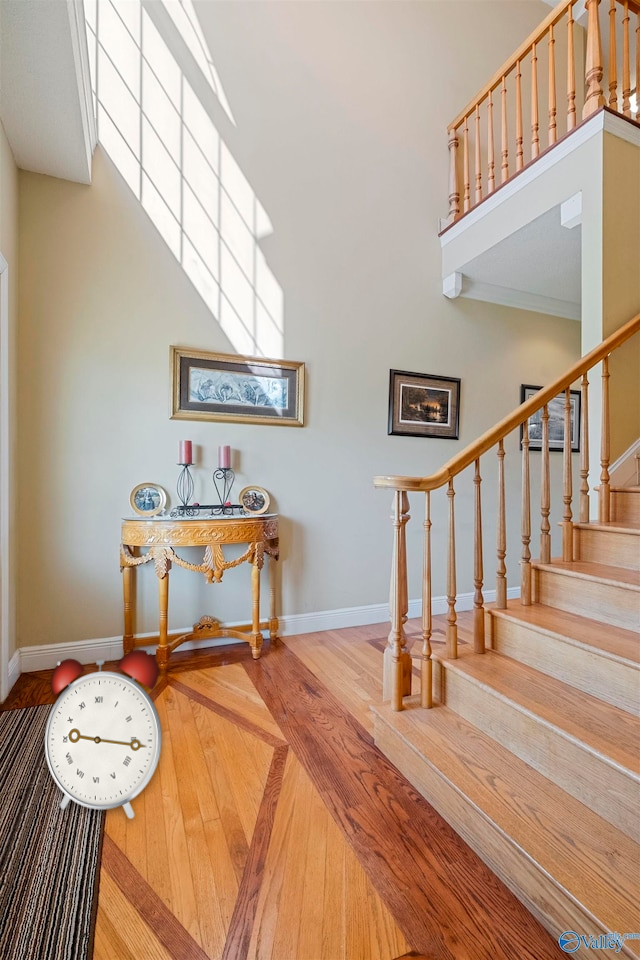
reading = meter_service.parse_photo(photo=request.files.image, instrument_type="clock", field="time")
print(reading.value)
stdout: 9:16
